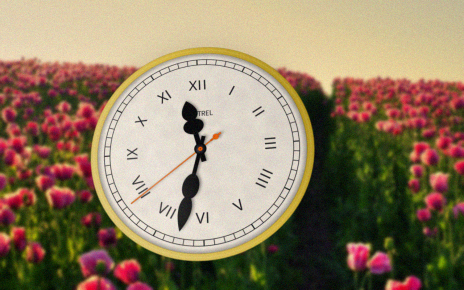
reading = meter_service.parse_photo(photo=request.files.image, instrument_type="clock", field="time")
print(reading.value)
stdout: 11:32:39
